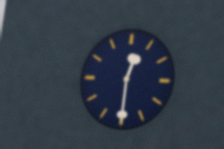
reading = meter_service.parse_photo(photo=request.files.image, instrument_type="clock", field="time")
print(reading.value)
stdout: 12:30
